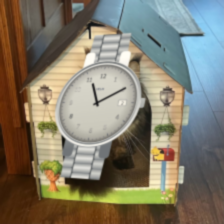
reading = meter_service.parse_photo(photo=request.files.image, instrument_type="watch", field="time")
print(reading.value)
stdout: 11:10
